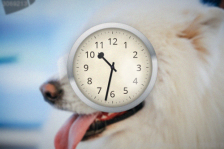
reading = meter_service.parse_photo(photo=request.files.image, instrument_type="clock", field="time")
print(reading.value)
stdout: 10:32
